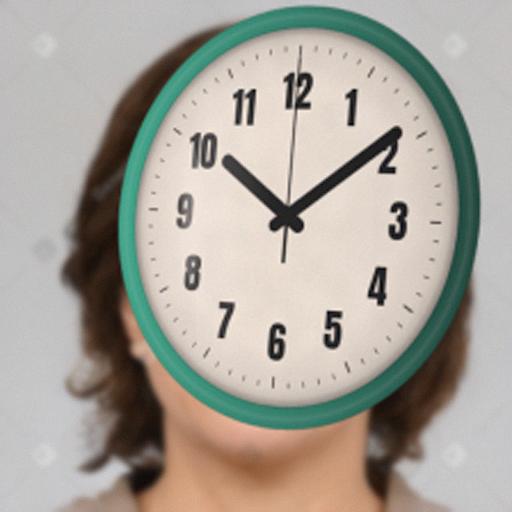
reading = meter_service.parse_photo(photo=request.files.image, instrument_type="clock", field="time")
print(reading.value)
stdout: 10:09:00
